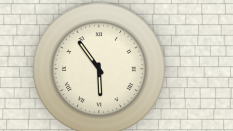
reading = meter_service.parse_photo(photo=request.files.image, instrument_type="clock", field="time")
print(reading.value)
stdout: 5:54
